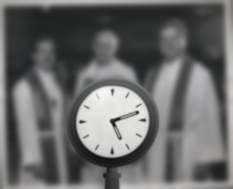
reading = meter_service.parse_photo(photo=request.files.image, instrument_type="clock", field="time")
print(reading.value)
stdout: 5:12
